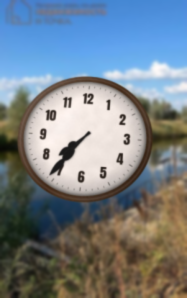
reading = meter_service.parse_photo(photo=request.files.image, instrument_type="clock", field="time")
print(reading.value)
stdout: 7:36
